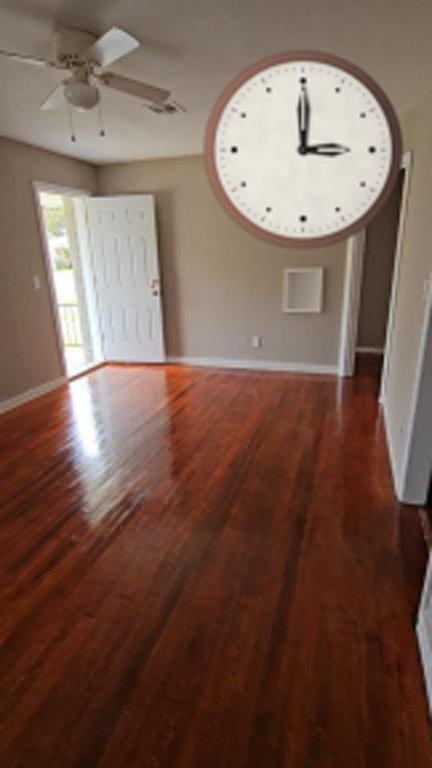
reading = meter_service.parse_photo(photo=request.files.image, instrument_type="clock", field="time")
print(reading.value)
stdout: 3:00
